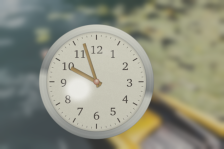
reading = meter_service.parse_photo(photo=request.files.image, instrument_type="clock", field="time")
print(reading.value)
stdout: 9:57
